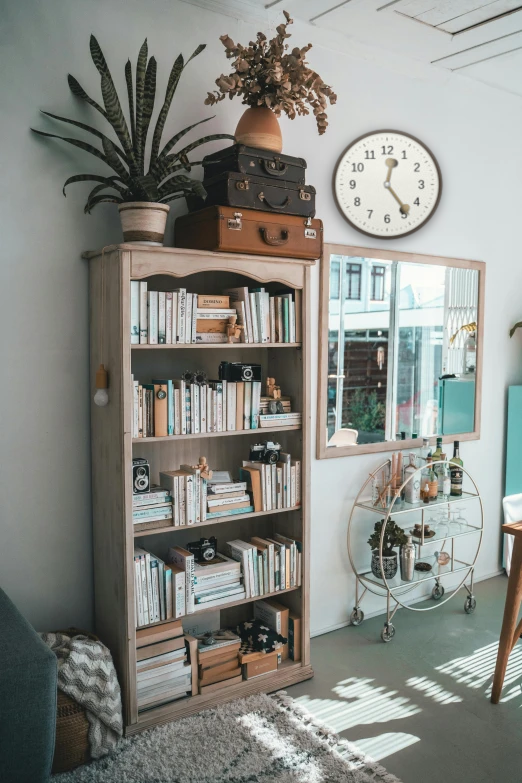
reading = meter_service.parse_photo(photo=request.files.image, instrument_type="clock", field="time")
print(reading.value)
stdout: 12:24
